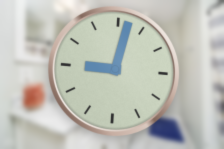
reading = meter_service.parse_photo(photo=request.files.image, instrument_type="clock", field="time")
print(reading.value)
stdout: 9:02
